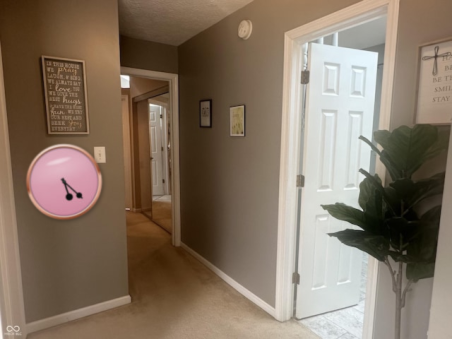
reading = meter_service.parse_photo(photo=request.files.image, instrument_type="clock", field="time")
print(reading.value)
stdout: 5:22
